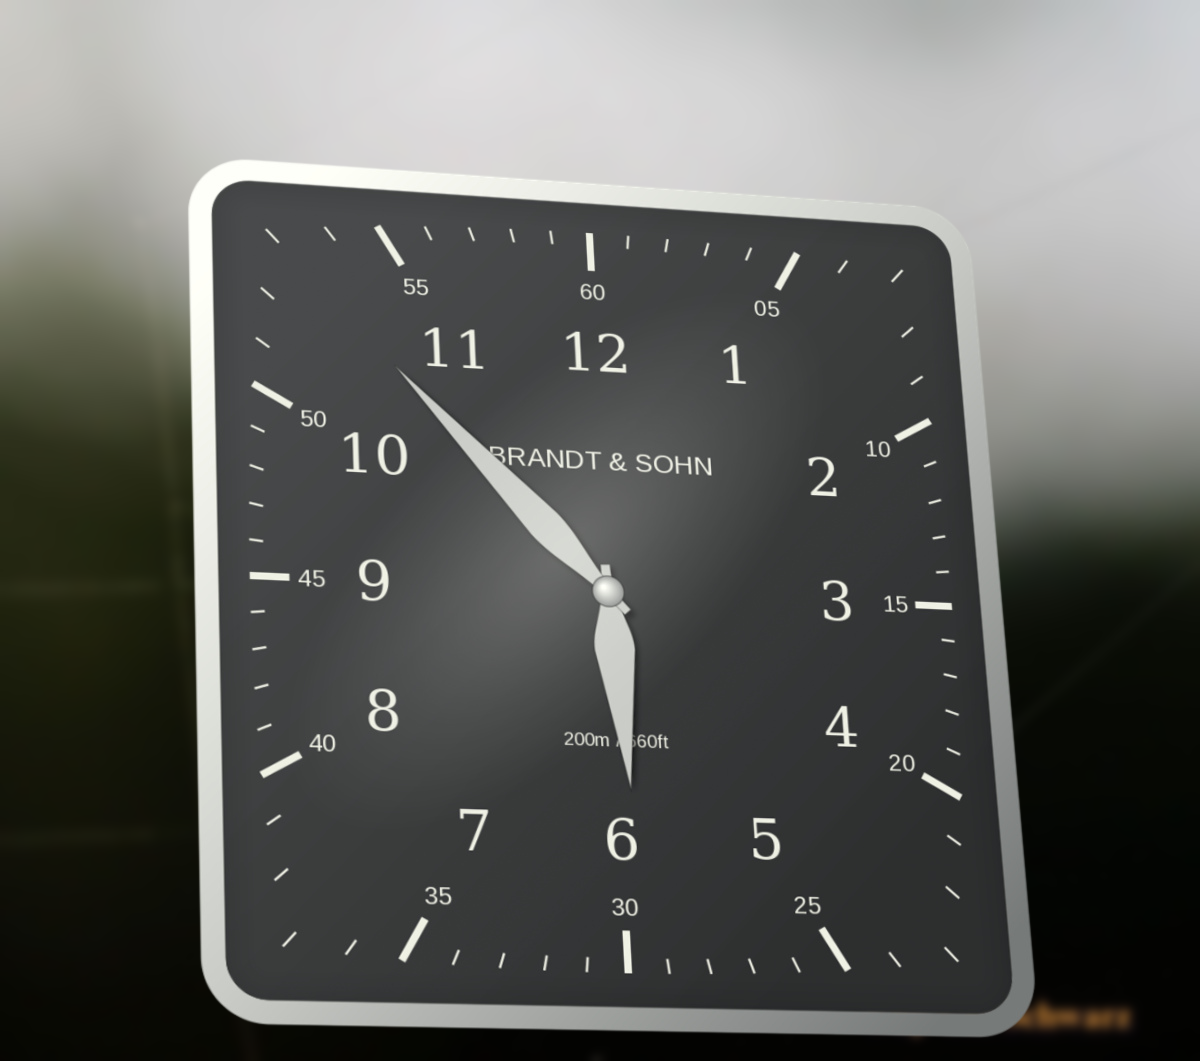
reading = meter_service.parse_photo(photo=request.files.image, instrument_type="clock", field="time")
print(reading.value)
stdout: 5:53
